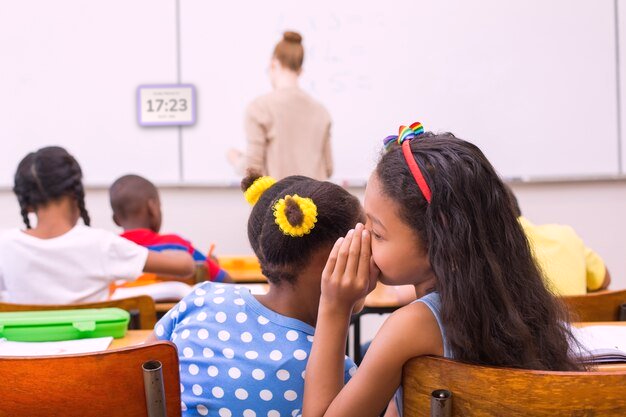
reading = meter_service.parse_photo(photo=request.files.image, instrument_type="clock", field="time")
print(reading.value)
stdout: 17:23
